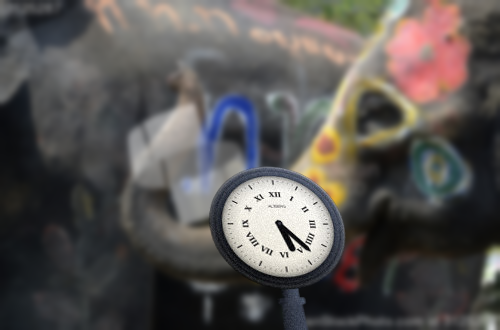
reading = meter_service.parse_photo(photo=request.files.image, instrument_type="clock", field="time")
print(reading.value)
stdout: 5:23
